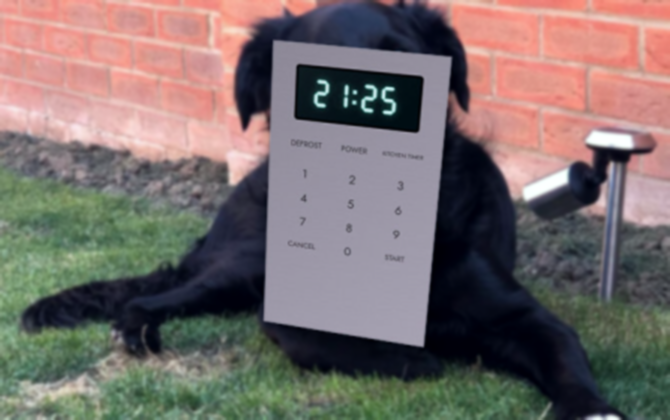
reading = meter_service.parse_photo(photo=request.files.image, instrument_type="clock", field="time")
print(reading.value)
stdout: 21:25
